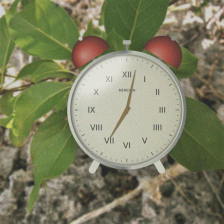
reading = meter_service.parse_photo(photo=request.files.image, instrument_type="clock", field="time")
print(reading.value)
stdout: 7:02
